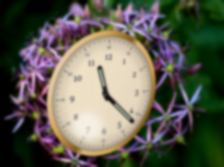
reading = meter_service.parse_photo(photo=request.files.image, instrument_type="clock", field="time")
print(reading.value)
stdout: 11:22
